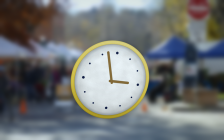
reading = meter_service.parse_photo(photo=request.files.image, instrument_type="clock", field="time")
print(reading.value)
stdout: 2:57
